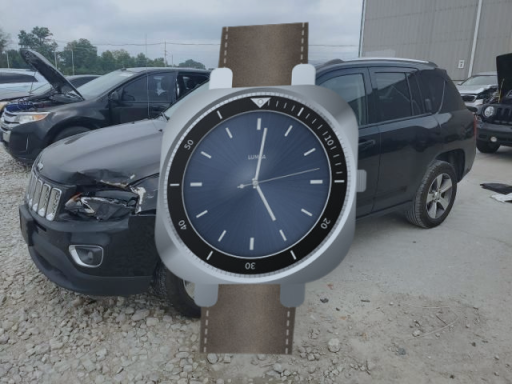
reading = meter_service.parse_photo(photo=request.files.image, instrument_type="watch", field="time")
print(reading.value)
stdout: 5:01:13
